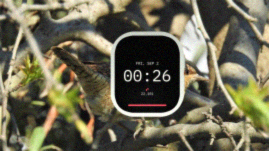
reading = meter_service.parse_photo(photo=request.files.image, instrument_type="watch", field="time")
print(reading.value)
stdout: 0:26
